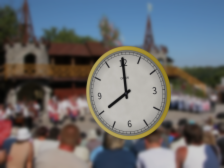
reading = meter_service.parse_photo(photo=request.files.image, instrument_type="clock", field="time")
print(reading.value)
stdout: 8:00
